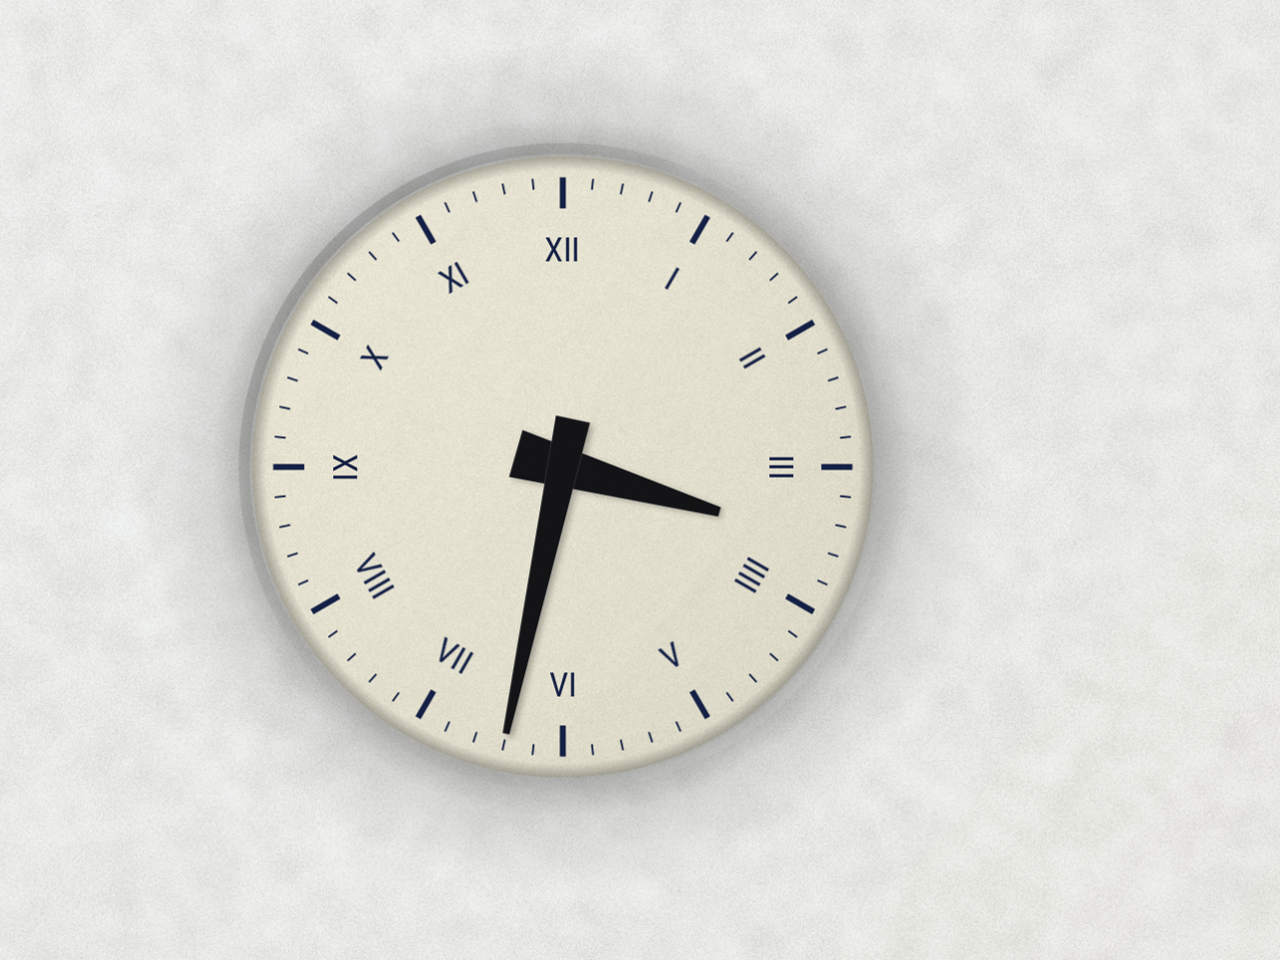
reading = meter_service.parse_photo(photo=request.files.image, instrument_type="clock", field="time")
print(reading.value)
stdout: 3:32
